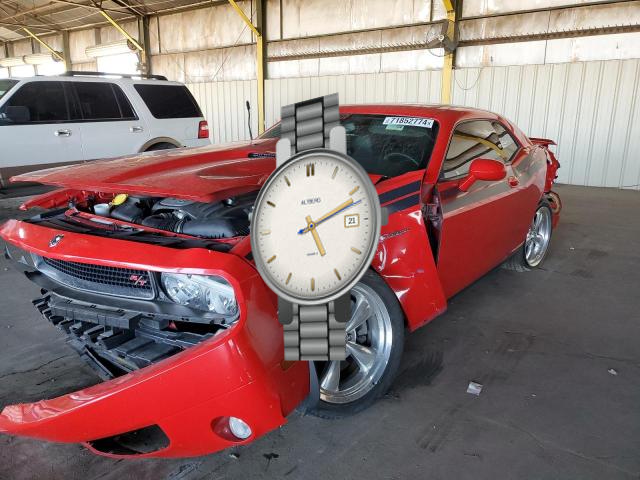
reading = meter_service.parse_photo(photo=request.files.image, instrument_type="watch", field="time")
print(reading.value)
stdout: 5:11:12
